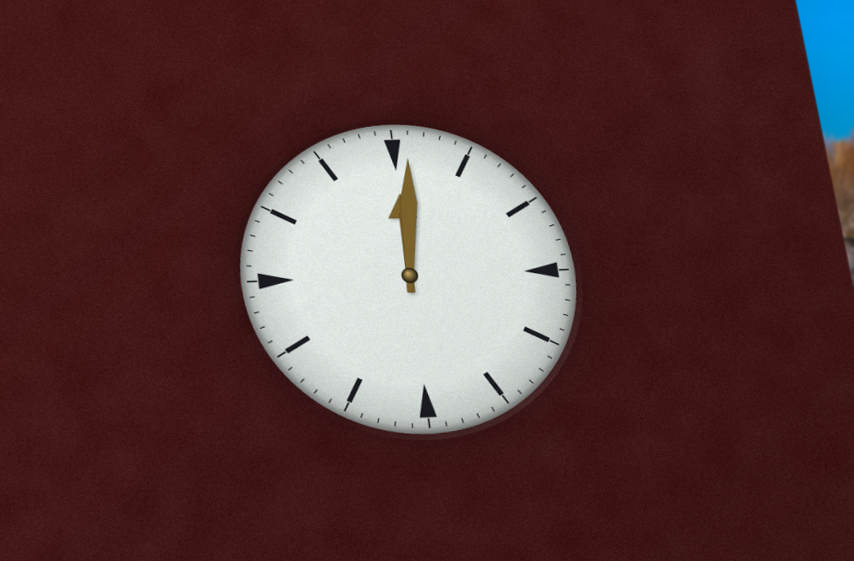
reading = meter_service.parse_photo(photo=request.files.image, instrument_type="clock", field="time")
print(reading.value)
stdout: 12:01
